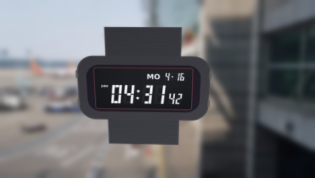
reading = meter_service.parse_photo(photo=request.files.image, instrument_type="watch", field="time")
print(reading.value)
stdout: 4:31:42
